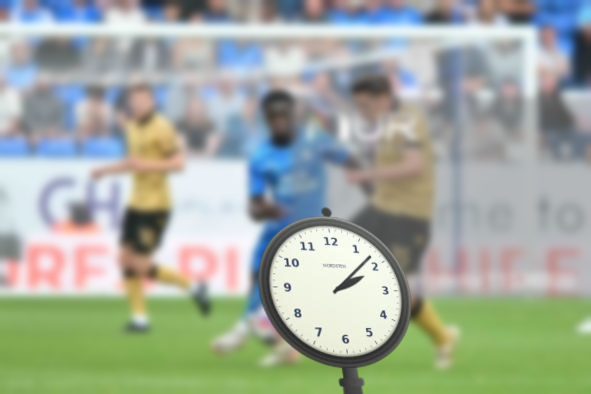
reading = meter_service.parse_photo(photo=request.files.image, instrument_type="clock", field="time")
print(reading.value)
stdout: 2:08
